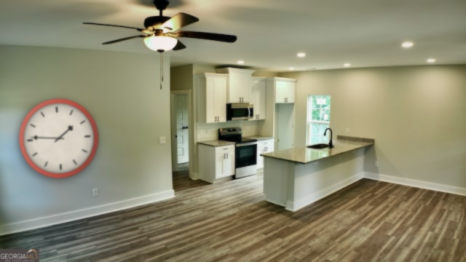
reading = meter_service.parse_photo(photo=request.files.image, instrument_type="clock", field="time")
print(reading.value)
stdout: 1:46
